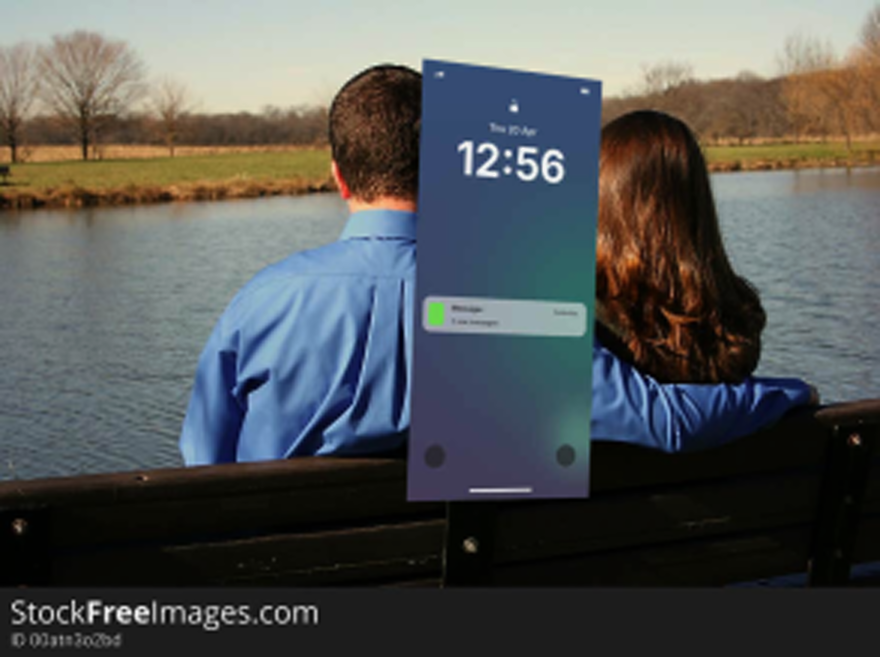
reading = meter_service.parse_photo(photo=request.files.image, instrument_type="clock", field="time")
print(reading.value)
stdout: 12:56
